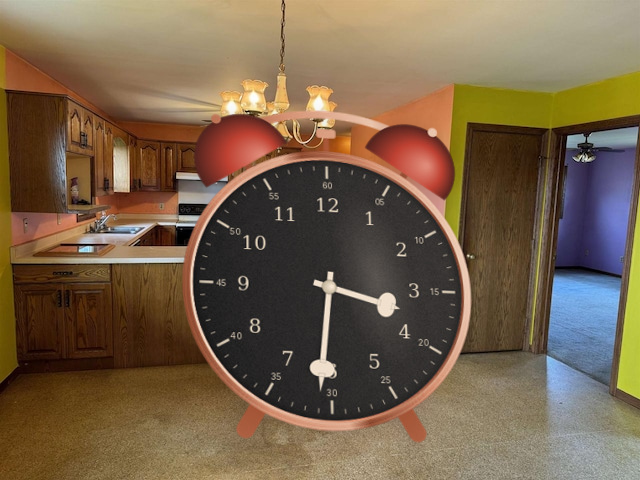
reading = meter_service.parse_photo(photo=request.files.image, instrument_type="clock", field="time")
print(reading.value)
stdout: 3:31
